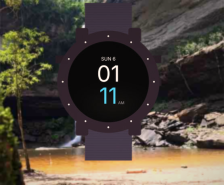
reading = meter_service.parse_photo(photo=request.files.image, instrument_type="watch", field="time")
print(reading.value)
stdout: 1:11
